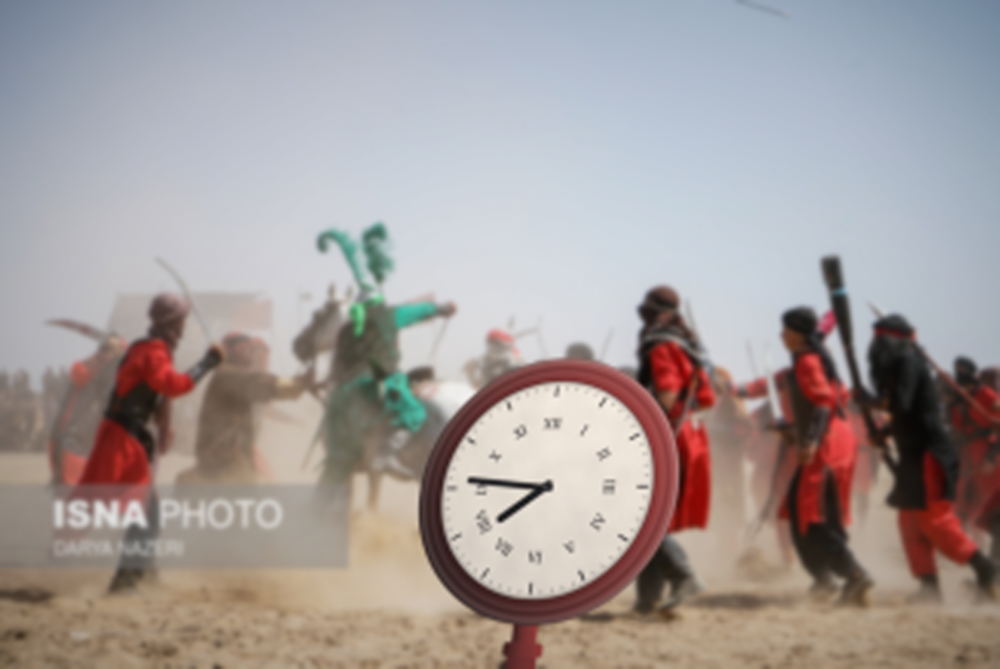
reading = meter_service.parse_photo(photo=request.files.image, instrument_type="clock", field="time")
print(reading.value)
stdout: 7:46
